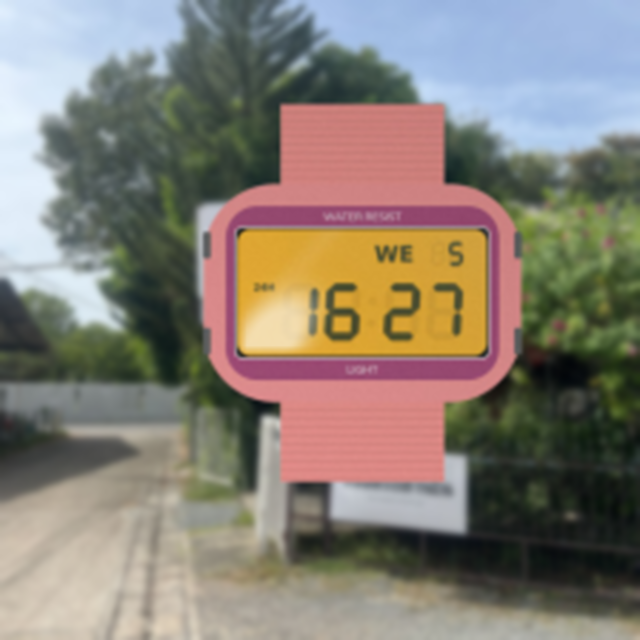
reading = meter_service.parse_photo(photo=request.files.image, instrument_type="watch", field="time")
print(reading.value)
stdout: 16:27
